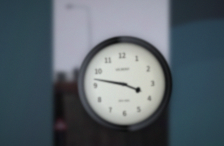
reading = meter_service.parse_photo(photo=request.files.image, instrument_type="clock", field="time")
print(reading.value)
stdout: 3:47
